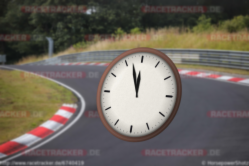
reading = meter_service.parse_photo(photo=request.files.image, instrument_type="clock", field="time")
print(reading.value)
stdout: 11:57
